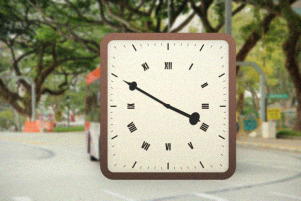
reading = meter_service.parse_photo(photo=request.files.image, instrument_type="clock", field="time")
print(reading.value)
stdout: 3:50
